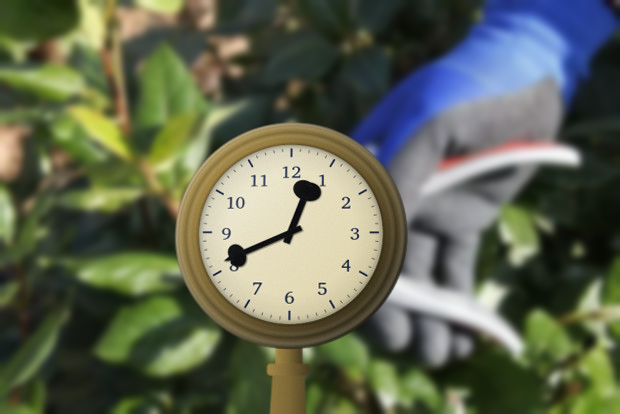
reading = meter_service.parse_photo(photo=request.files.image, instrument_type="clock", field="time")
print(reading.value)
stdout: 12:41
